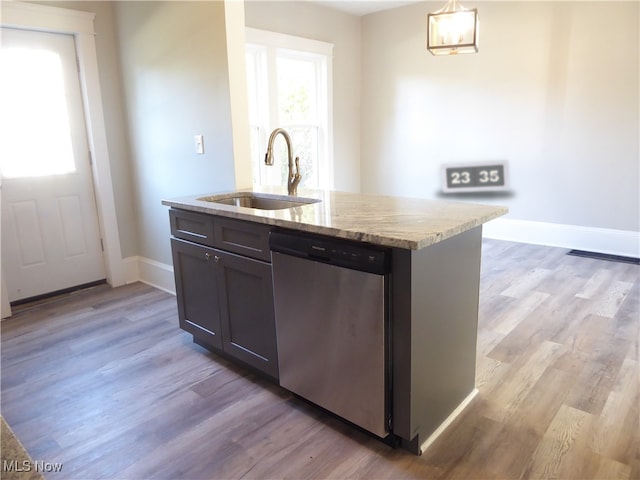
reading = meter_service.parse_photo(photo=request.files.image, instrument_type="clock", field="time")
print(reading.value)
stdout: 23:35
